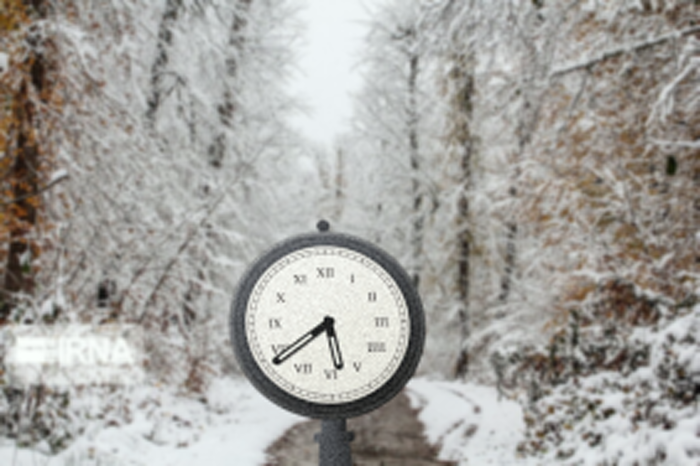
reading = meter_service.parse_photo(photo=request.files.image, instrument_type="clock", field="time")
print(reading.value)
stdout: 5:39
